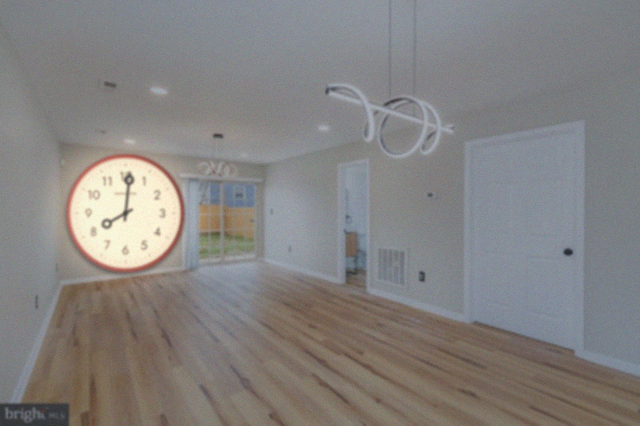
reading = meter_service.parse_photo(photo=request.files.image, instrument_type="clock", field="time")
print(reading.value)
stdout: 8:01
